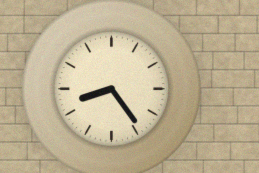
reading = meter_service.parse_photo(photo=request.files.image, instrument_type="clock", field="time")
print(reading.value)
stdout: 8:24
